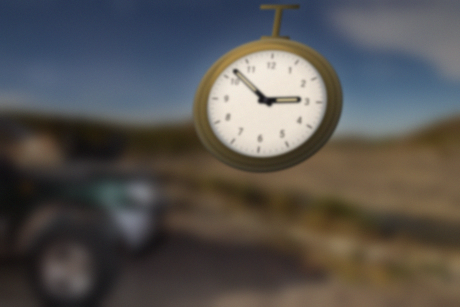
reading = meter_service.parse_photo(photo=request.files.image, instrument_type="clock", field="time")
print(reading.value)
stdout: 2:52
